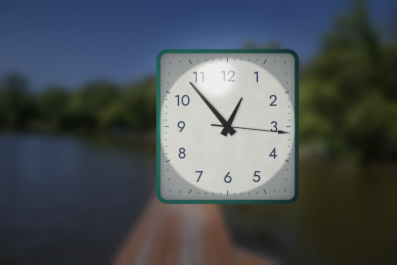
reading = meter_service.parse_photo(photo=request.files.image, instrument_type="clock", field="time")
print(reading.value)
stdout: 12:53:16
